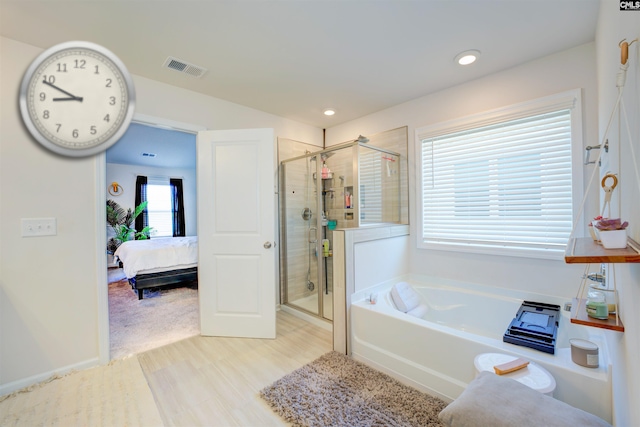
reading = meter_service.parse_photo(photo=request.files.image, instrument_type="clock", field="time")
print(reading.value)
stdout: 8:49
